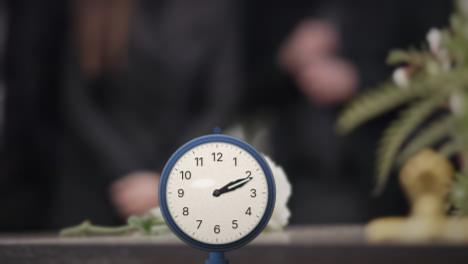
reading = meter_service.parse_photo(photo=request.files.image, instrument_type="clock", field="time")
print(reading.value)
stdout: 2:11
